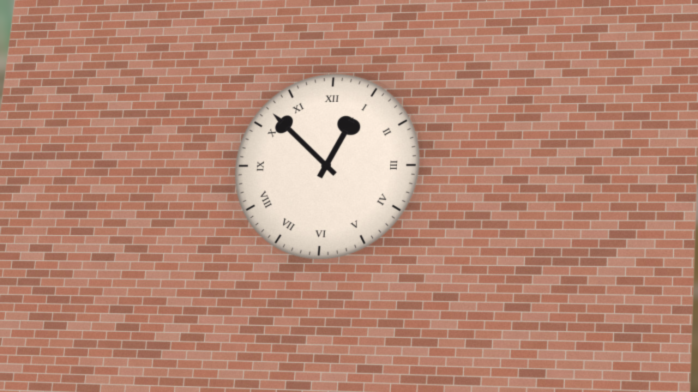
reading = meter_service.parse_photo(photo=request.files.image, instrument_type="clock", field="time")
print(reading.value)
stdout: 12:52
